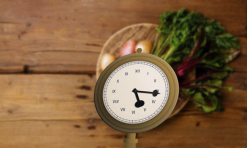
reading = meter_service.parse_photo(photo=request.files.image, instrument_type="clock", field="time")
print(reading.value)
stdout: 5:16
